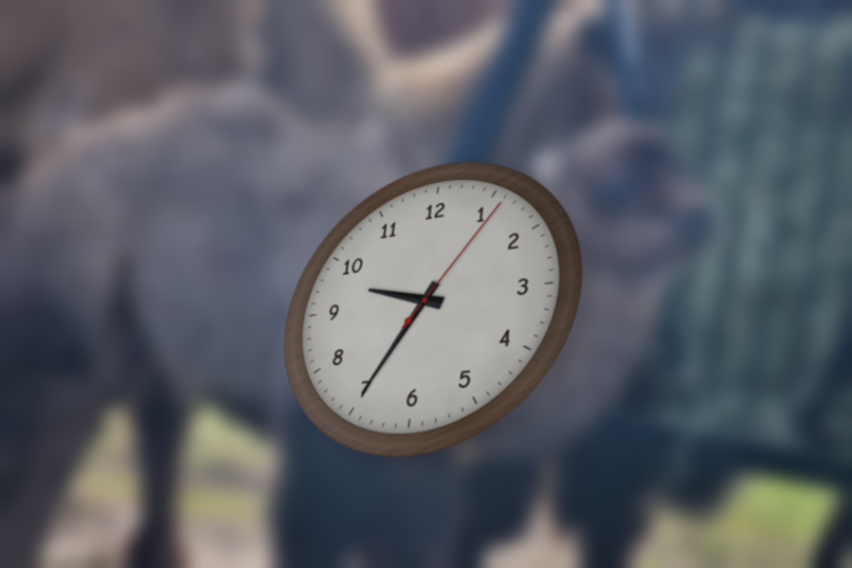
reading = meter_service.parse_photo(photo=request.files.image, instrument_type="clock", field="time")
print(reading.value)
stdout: 9:35:06
